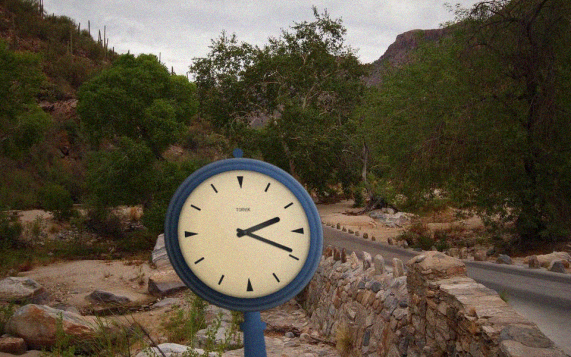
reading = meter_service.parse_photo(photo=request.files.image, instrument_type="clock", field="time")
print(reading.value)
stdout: 2:19
